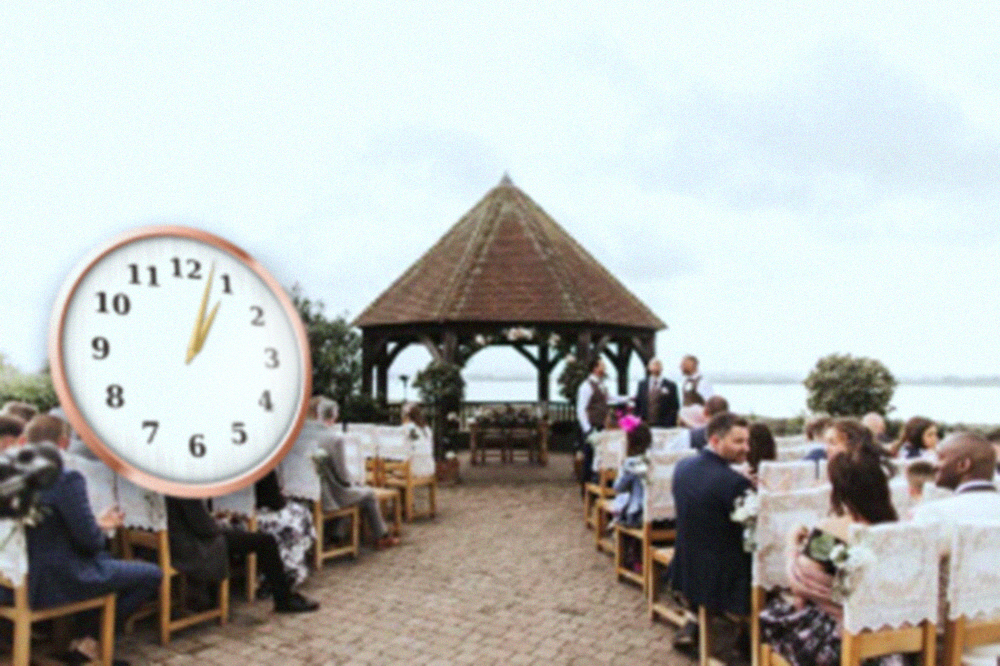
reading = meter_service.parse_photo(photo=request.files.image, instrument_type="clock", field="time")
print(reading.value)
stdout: 1:03
